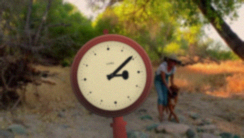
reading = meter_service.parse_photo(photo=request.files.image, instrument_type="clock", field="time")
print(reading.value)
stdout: 3:09
